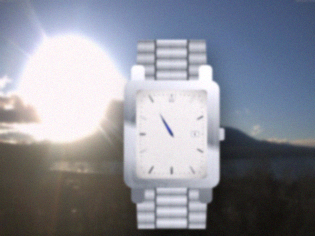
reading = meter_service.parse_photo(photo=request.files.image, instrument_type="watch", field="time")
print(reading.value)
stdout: 10:55
